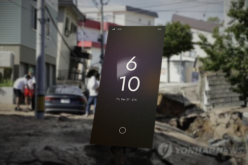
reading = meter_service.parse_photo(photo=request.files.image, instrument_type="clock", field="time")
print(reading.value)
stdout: 6:10
